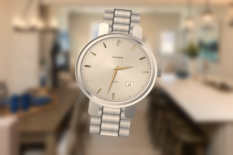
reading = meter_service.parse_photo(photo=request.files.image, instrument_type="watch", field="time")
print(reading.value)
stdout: 2:32
